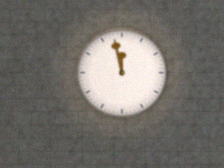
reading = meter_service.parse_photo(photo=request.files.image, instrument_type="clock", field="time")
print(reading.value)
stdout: 11:58
